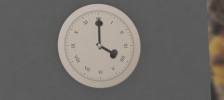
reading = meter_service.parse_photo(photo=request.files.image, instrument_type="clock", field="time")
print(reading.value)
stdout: 4:00
